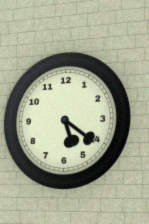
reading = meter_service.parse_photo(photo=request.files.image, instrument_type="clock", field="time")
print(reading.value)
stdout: 5:21
